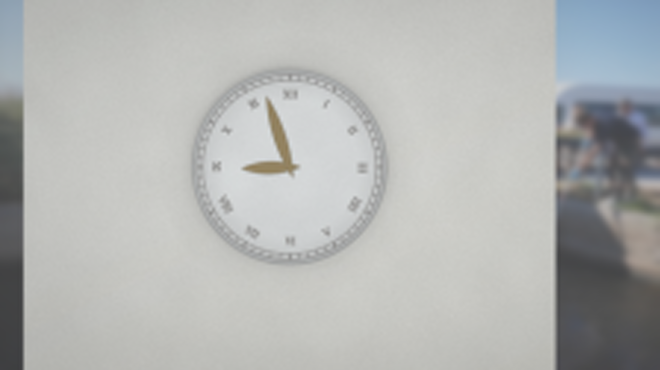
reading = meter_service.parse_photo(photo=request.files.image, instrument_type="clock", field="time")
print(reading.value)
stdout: 8:57
